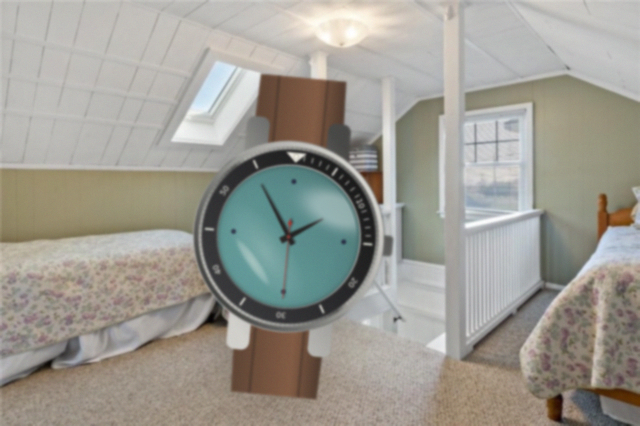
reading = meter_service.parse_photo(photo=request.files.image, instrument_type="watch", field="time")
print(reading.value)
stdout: 1:54:30
